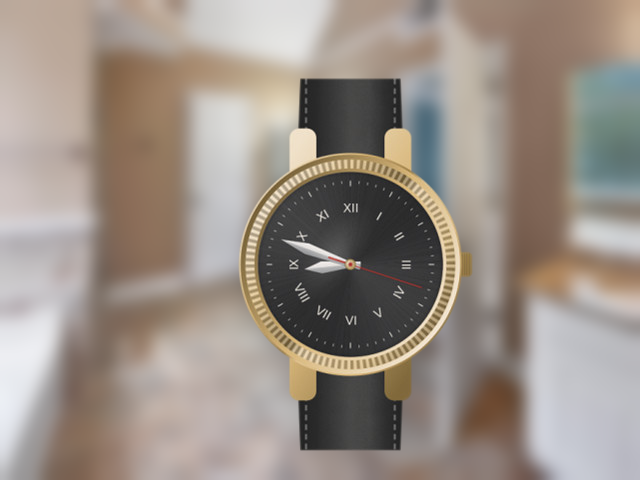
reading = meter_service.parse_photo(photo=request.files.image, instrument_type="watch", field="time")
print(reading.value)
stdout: 8:48:18
